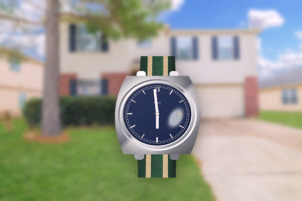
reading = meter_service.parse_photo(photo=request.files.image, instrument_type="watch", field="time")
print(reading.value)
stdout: 5:59
